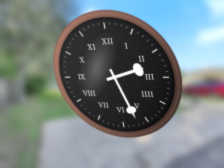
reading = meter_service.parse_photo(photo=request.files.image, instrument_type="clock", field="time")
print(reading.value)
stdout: 2:27
